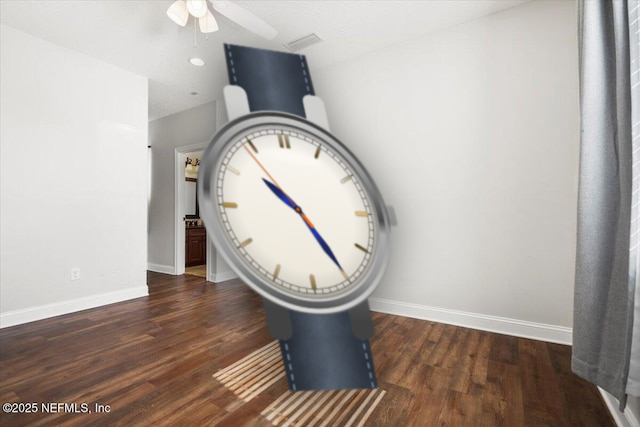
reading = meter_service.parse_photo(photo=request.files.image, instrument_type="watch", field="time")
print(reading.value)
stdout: 10:24:54
